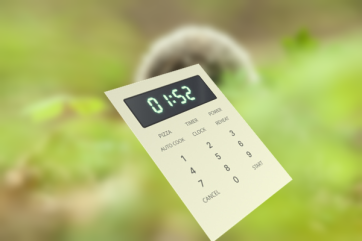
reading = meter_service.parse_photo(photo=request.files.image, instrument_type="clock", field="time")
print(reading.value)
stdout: 1:52
